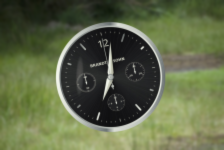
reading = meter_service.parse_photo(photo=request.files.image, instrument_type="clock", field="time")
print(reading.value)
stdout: 7:02
